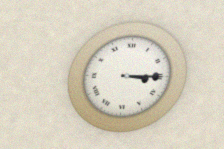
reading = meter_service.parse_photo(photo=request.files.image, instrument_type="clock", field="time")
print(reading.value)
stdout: 3:15
